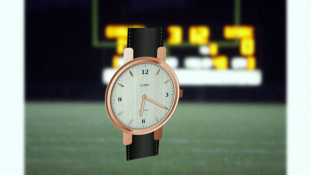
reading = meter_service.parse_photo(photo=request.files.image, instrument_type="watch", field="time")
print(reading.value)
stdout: 6:20
